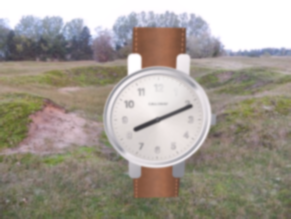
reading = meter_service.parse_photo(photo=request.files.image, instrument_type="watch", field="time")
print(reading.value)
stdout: 8:11
